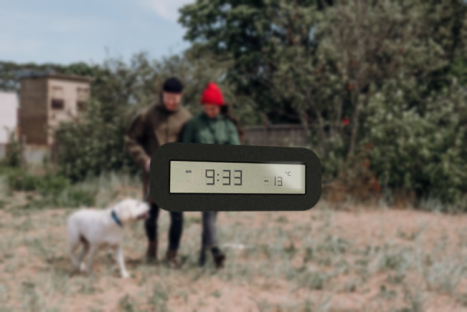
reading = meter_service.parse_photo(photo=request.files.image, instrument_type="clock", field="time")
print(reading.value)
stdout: 9:33
